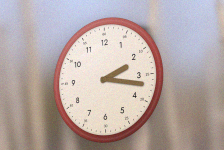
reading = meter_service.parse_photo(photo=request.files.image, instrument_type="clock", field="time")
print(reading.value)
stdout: 2:17
